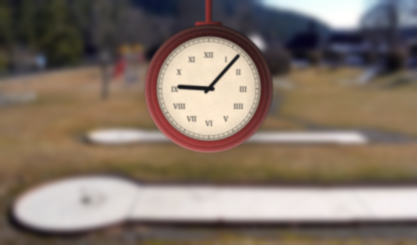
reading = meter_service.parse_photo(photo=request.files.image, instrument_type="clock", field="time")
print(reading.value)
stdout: 9:07
